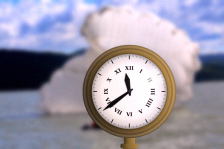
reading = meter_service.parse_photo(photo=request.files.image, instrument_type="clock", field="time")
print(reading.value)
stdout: 11:39
